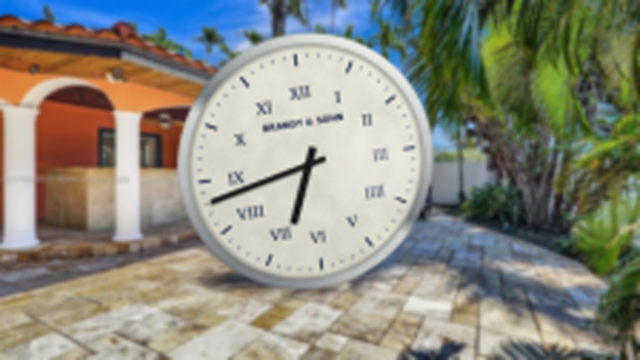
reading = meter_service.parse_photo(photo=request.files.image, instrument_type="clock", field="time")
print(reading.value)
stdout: 6:43
